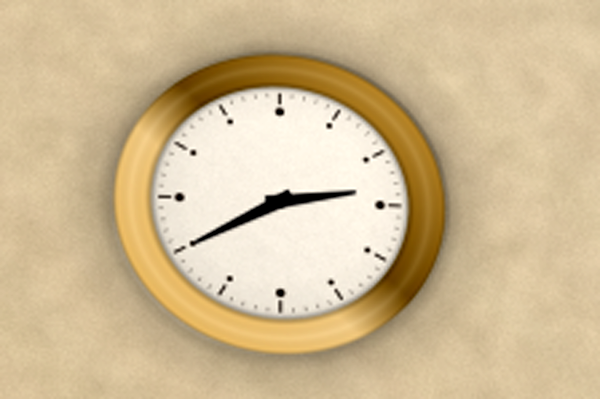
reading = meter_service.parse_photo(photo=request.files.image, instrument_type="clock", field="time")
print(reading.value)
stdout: 2:40
